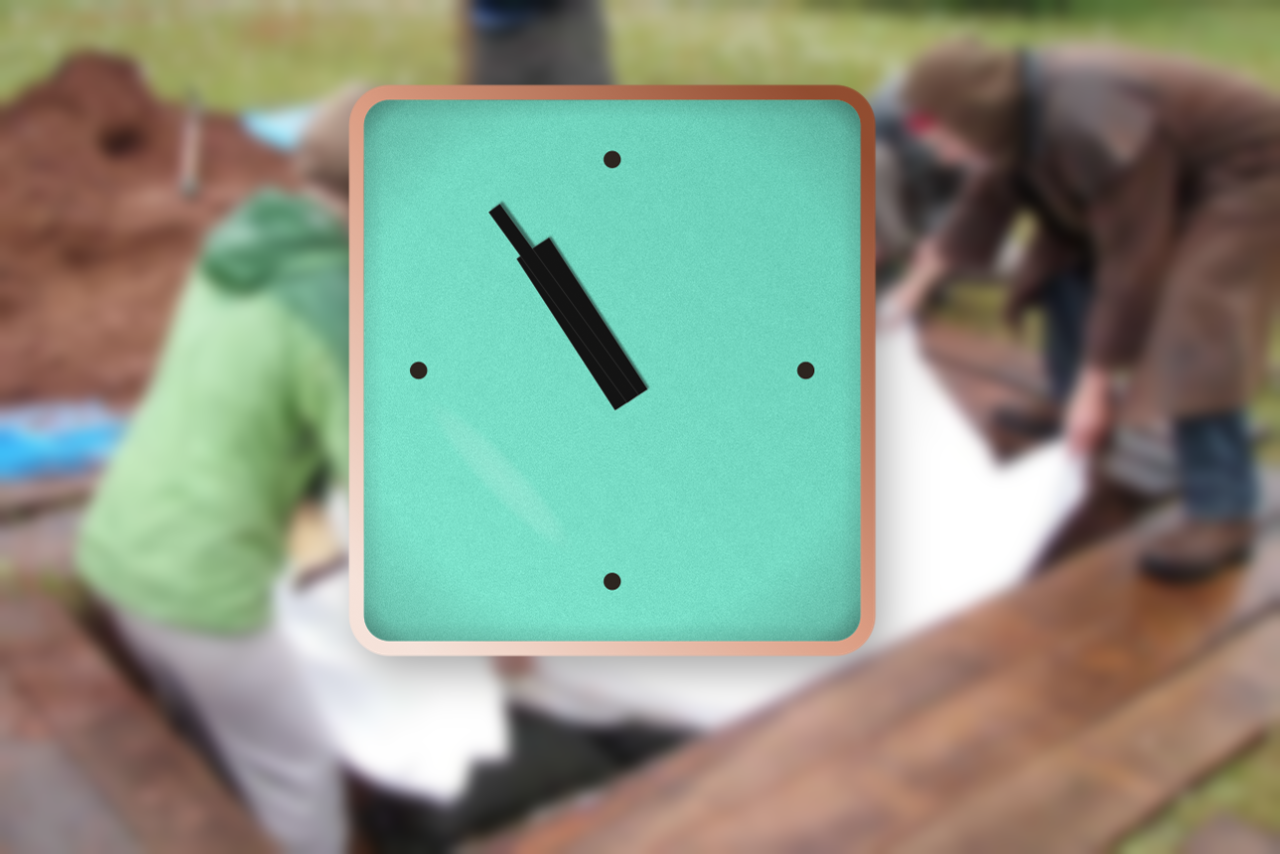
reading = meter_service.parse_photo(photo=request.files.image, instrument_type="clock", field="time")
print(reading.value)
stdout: 10:54
